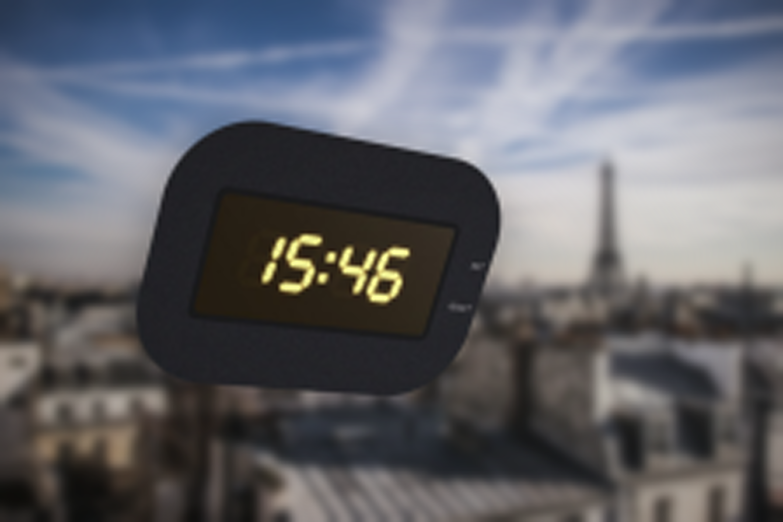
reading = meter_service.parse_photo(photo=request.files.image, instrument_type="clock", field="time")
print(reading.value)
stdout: 15:46
